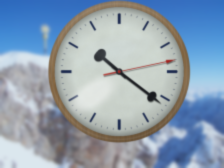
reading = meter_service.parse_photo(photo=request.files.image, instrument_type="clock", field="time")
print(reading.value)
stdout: 10:21:13
